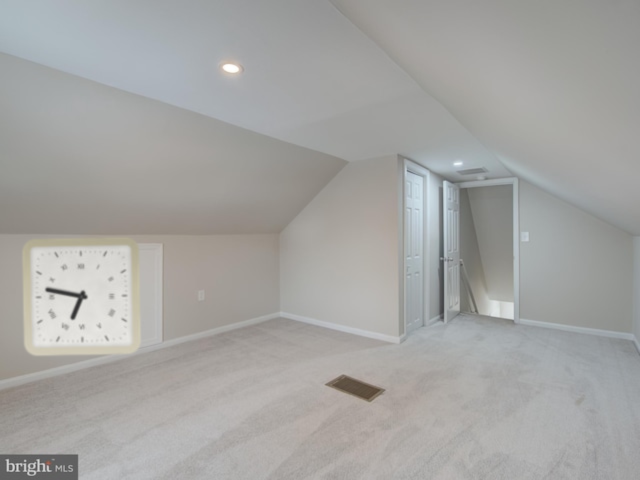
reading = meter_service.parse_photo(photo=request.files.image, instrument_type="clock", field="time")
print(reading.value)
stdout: 6:47
